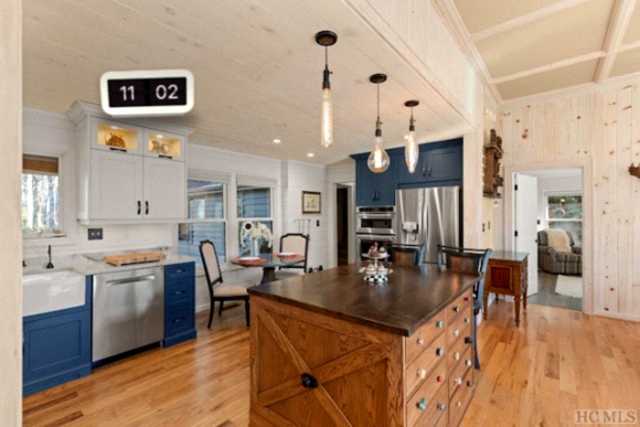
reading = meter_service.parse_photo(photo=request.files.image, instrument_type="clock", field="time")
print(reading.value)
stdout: 11:02
